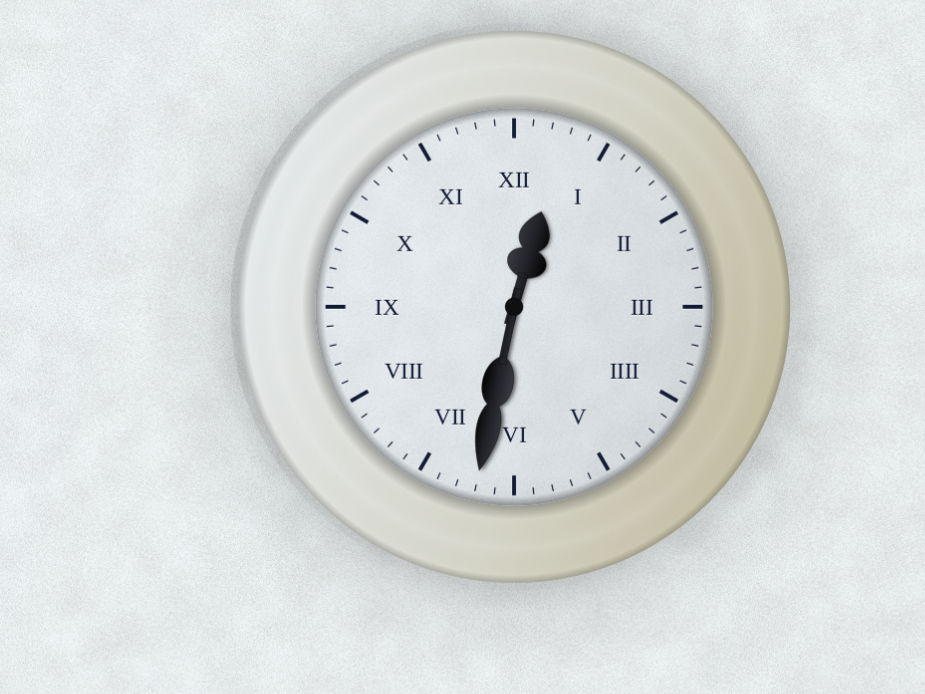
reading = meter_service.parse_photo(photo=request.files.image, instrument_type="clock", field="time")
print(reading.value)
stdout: 12:32
